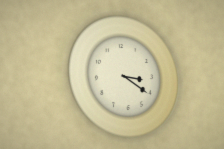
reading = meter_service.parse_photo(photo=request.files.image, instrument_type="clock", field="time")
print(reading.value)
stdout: 3:21
